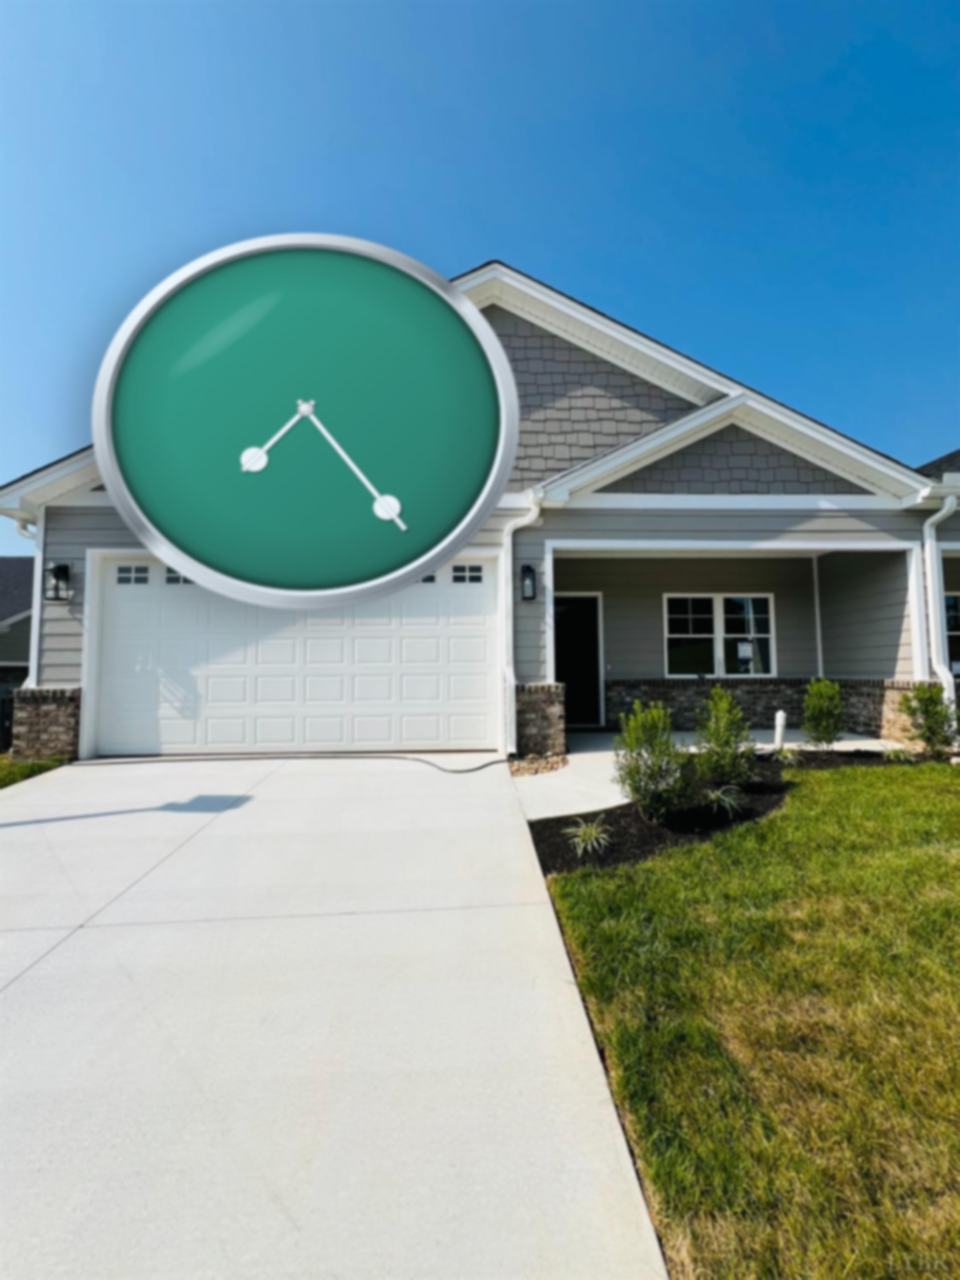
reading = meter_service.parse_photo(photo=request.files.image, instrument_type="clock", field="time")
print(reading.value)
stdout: 7:24
